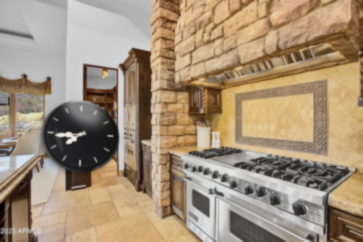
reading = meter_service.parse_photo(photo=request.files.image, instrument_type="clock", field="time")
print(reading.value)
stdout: 7:44
